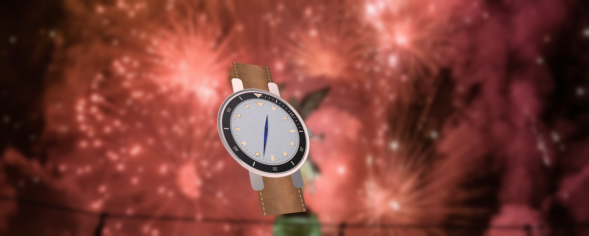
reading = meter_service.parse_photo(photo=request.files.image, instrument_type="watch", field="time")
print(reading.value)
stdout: 12:33
